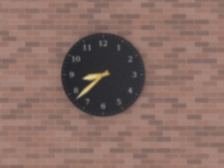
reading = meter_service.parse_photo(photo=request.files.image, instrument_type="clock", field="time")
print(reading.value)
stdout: 8:38
